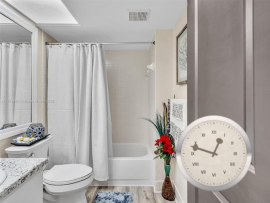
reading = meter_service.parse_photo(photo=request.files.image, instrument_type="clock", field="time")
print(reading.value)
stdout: 12:48
